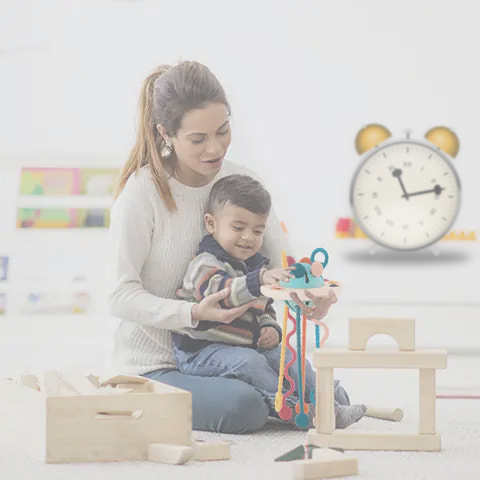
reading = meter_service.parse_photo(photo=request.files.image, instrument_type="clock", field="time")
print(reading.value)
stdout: 11:13
